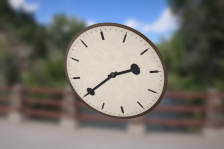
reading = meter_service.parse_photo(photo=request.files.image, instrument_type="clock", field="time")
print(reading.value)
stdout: 2:40
